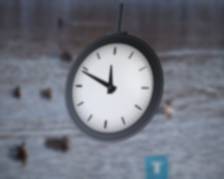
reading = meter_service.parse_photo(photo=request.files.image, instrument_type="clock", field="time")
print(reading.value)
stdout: 11:49
